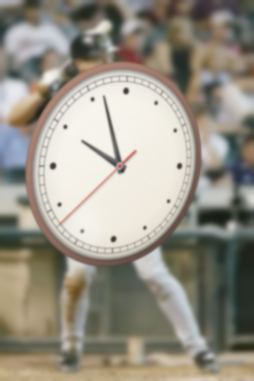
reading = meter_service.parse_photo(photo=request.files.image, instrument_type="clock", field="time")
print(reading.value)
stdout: 9:56:38
